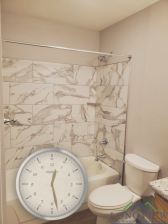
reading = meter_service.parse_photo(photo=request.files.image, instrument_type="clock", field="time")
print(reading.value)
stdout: 12:28
